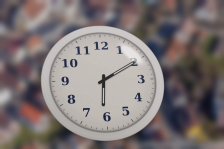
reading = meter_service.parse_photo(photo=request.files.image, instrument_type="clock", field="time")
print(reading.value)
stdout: 6:10
